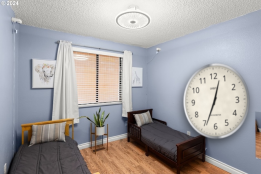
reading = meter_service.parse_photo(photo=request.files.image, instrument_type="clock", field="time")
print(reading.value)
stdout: 12:34
